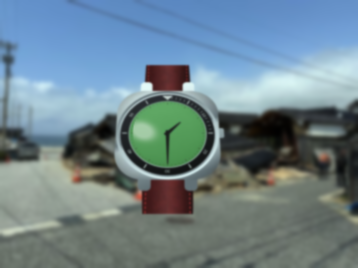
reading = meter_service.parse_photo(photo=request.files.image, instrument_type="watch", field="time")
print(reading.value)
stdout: 1:30
